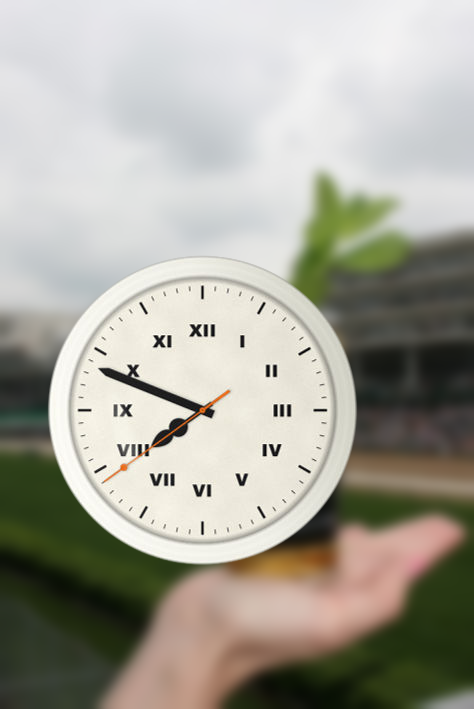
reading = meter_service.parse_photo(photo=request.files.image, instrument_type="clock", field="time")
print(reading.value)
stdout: 7:48:39
